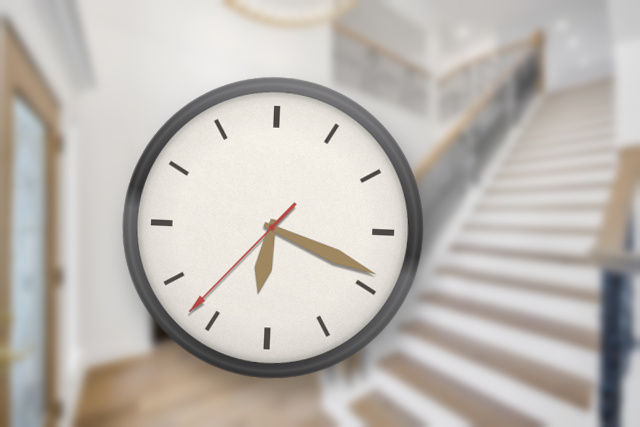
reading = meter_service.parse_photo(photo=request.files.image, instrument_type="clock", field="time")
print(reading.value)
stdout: 6:18:37
